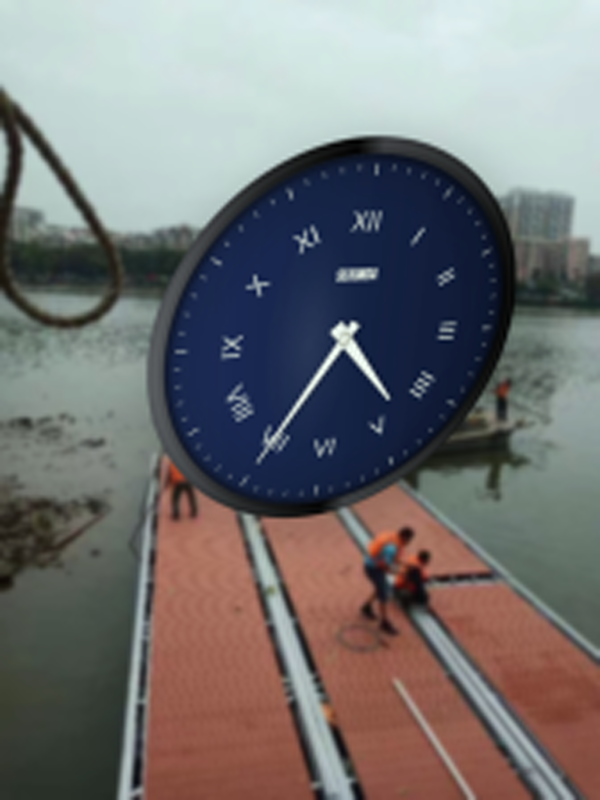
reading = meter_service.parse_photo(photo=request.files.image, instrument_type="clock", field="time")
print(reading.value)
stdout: 4:35
